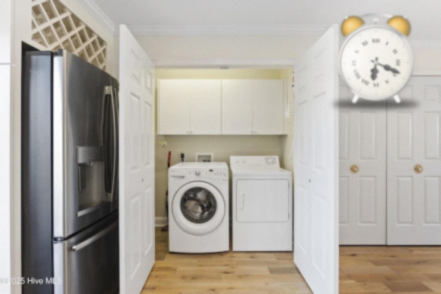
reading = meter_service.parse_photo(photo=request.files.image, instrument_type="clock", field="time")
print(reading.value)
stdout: 6:19
